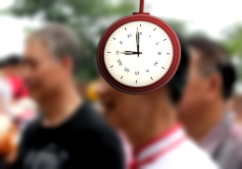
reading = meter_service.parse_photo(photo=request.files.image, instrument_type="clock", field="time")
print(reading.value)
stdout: 8:59
